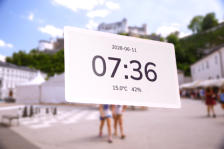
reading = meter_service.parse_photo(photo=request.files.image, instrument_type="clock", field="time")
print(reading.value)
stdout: 7:36
